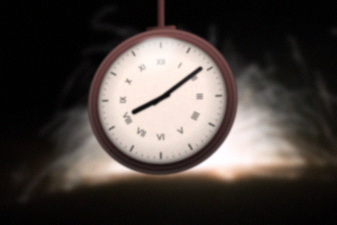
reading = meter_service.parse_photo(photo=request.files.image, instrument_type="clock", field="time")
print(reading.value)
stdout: 8:09
